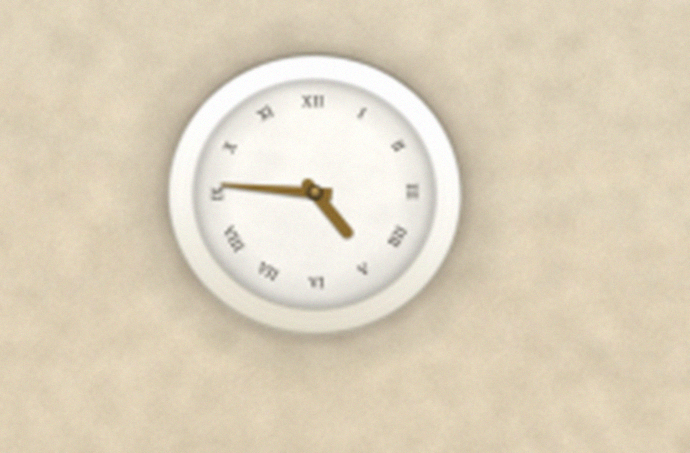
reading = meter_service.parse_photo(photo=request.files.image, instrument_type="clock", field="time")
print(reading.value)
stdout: 4:46
